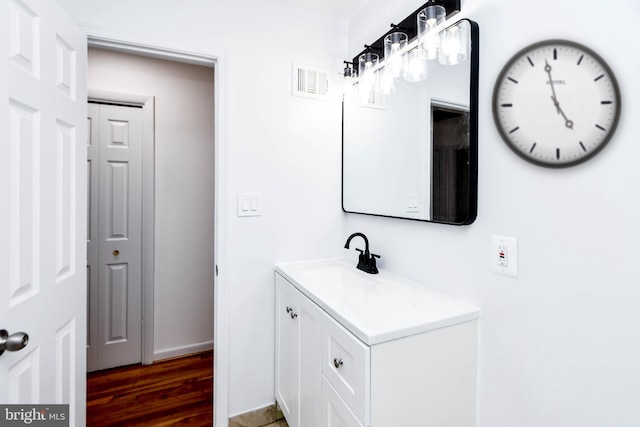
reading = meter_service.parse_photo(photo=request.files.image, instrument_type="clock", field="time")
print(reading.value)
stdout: 4:58
